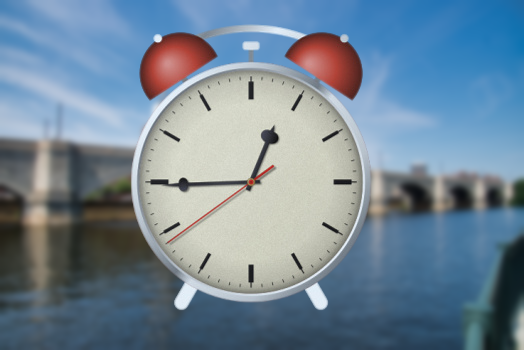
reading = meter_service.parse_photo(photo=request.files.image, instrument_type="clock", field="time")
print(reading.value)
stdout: 12:44:39
